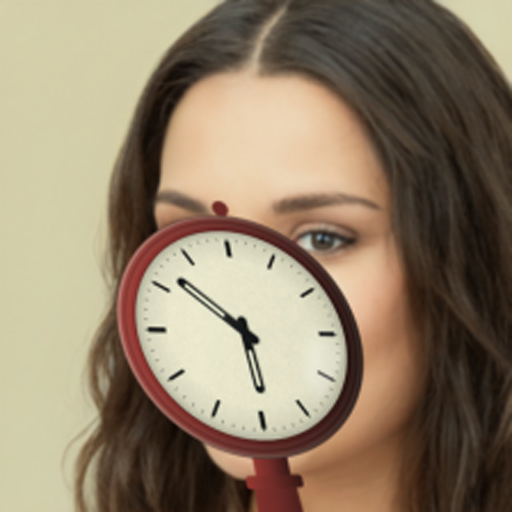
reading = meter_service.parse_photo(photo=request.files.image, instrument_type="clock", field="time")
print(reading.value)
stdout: 5:52
